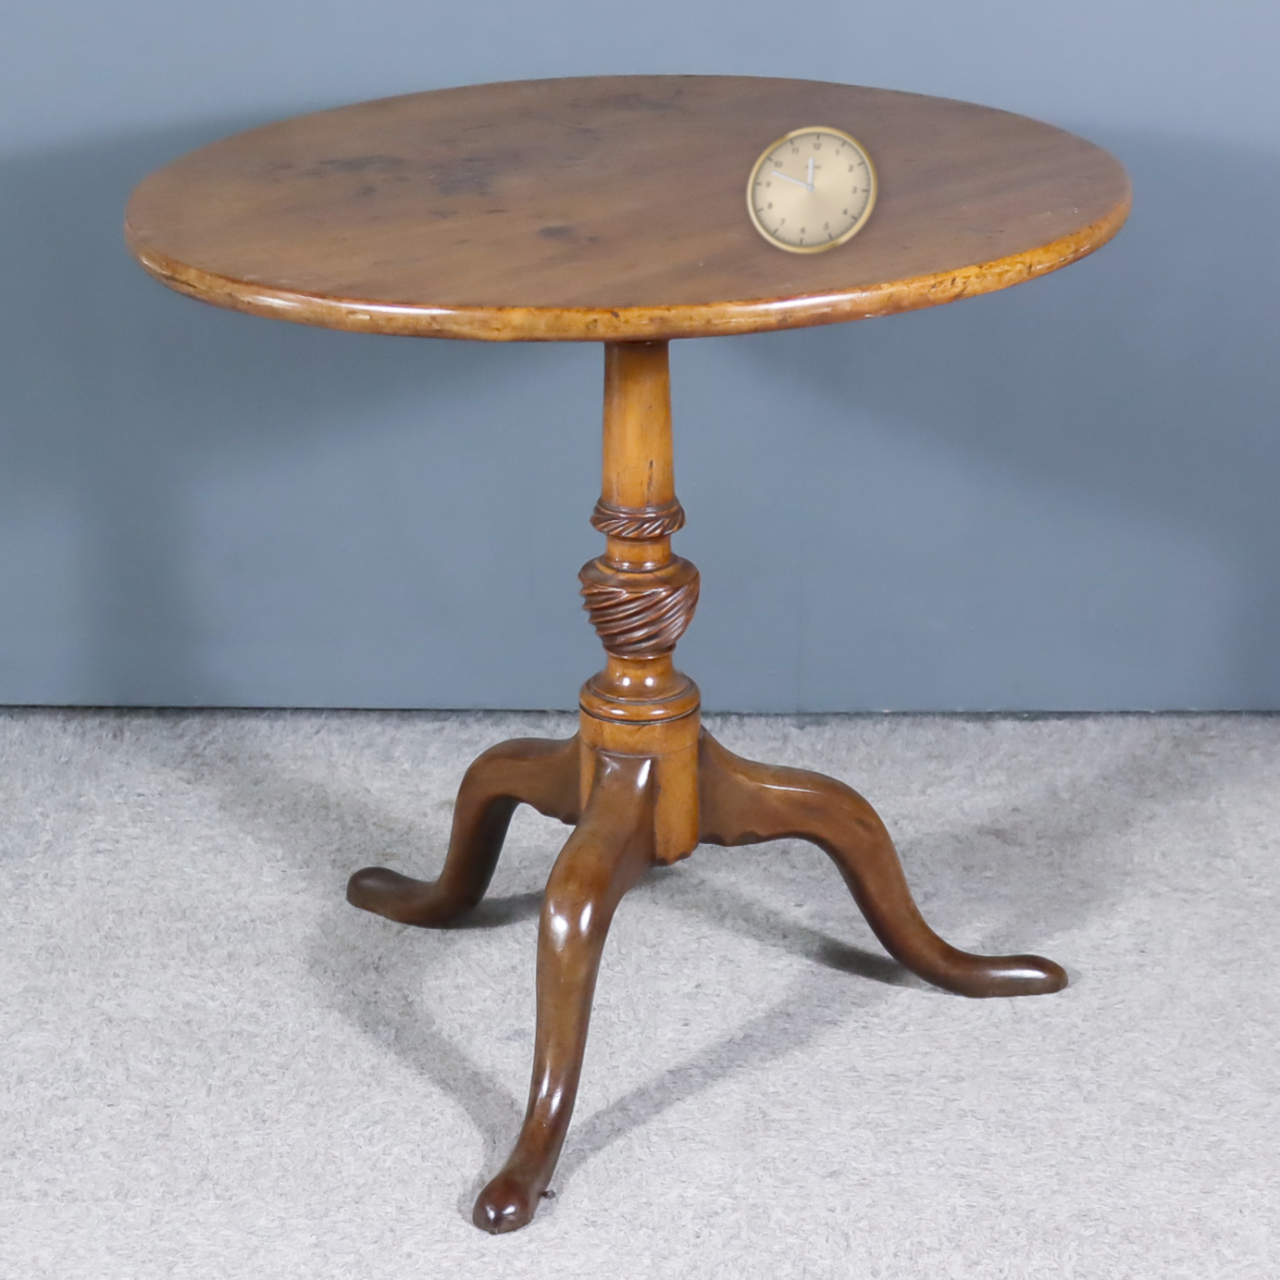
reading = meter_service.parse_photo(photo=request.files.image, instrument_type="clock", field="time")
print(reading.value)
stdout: 11:48
